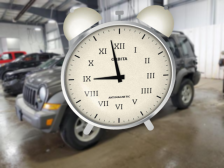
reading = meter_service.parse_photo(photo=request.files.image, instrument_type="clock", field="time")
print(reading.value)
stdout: 8:58
